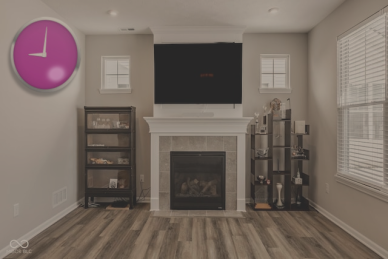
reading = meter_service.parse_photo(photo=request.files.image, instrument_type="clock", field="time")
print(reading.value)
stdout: 9:01
